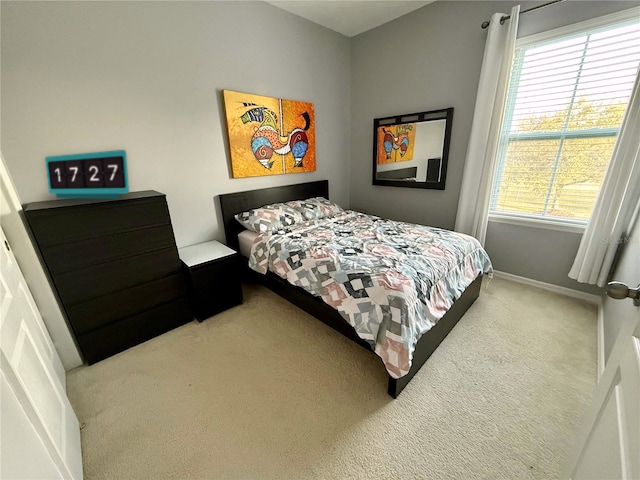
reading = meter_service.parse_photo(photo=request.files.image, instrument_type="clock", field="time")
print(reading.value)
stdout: 17:27
